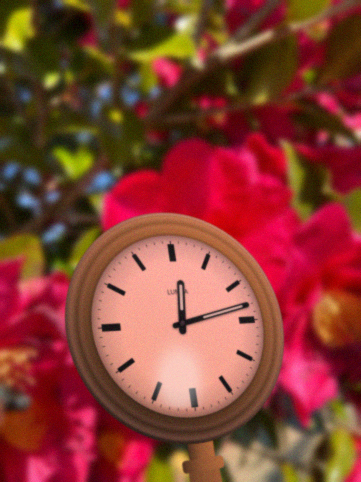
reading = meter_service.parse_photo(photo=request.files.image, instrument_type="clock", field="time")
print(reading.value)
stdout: 12:13
